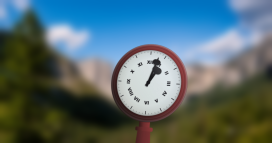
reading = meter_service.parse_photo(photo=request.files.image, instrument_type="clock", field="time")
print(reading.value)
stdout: 1:03
